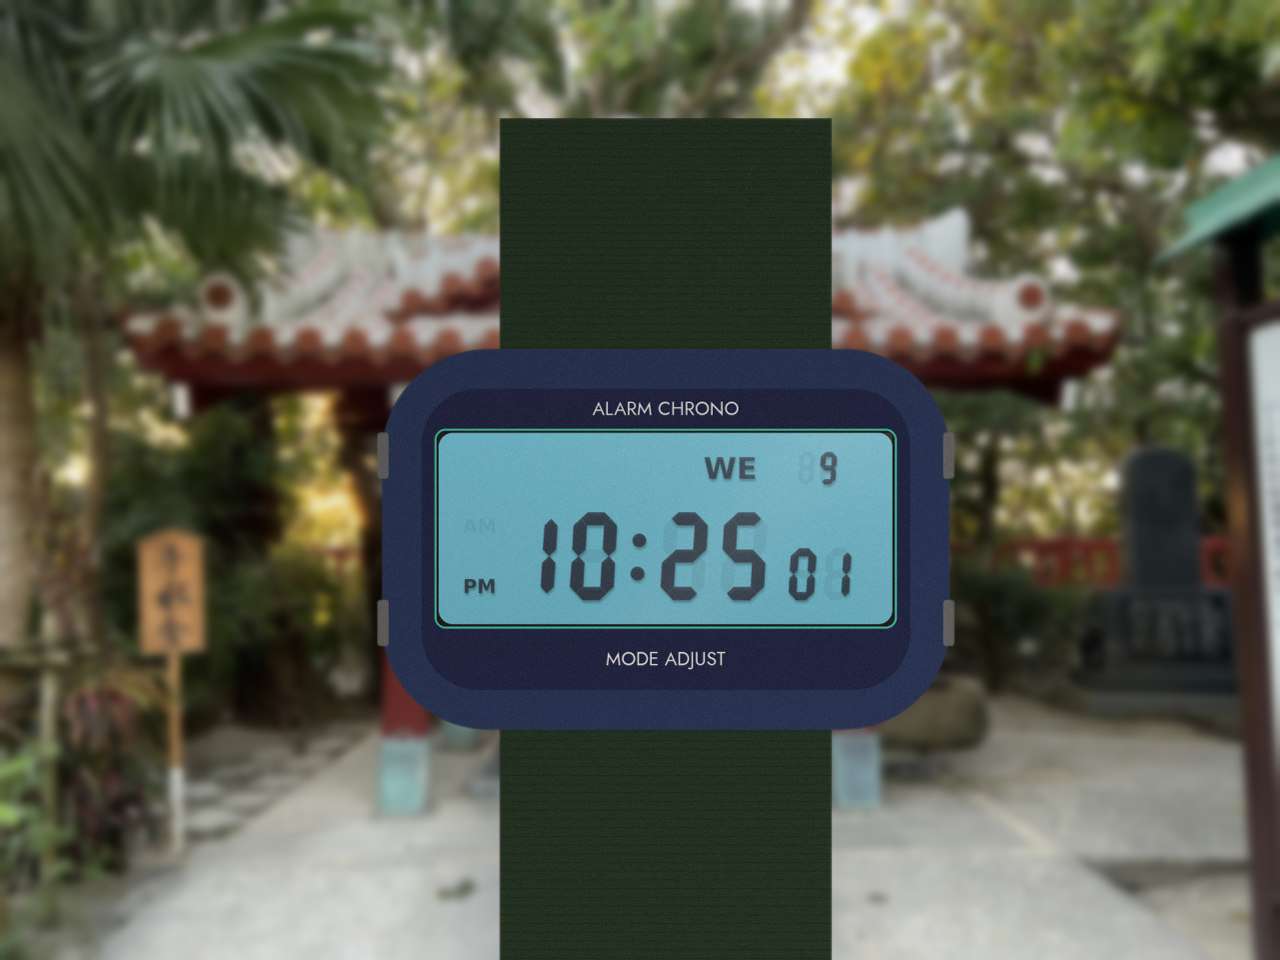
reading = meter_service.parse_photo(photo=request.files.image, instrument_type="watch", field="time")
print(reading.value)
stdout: 10:25:01
